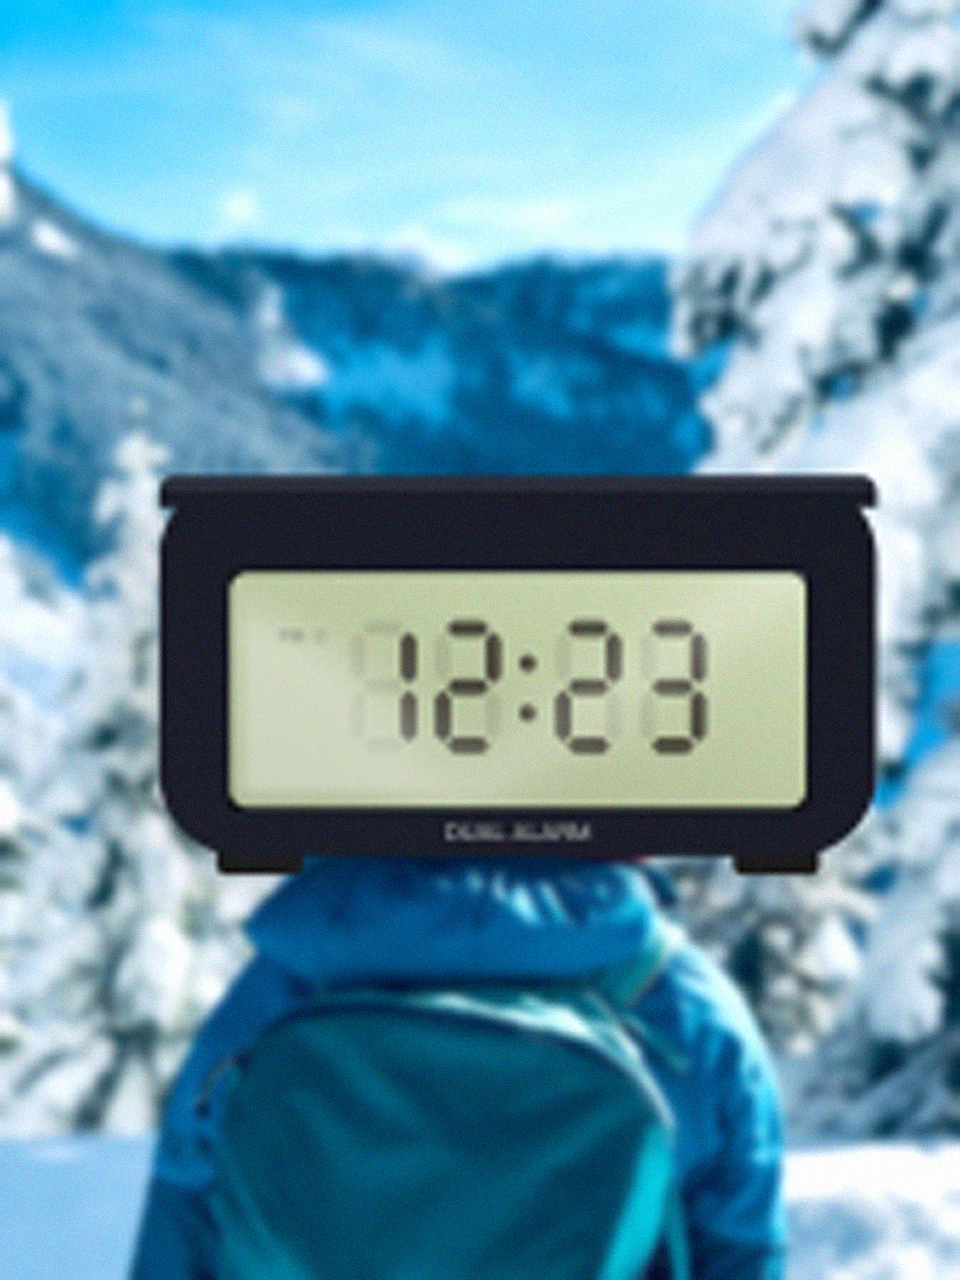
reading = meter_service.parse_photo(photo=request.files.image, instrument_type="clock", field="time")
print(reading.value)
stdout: 12:23
